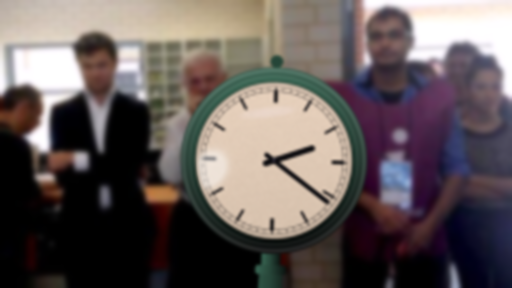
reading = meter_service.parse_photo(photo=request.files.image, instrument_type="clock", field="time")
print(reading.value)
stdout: 2:21
